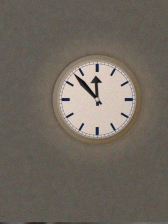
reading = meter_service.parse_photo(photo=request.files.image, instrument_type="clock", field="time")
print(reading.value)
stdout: 11:53
